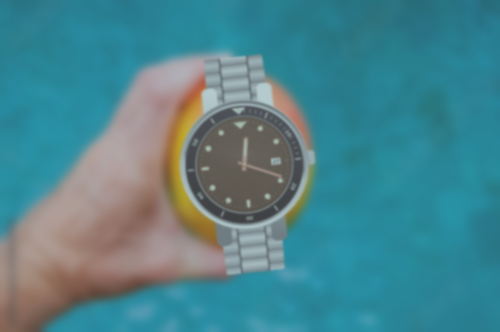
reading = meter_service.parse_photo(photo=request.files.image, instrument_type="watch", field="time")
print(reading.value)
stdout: 12:19
